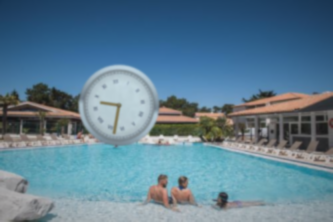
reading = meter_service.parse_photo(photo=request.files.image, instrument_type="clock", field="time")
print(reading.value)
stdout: 9:33
